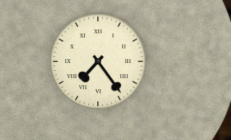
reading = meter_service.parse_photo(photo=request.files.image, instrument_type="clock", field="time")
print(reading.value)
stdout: 7:24
